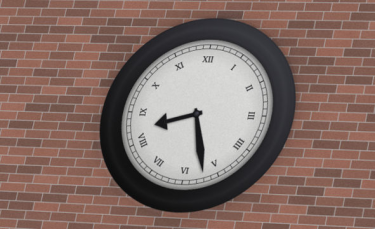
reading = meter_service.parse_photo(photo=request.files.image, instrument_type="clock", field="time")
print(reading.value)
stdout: 8:27
